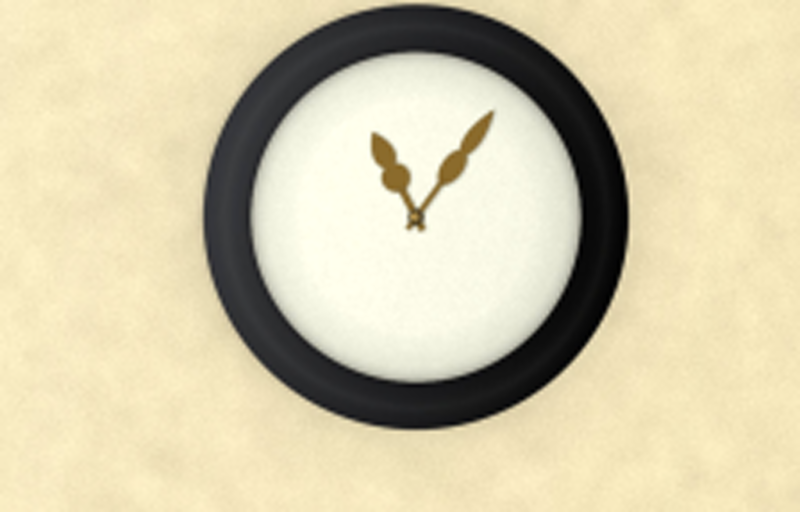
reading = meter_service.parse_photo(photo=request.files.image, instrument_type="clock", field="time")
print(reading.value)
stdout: 11:06
